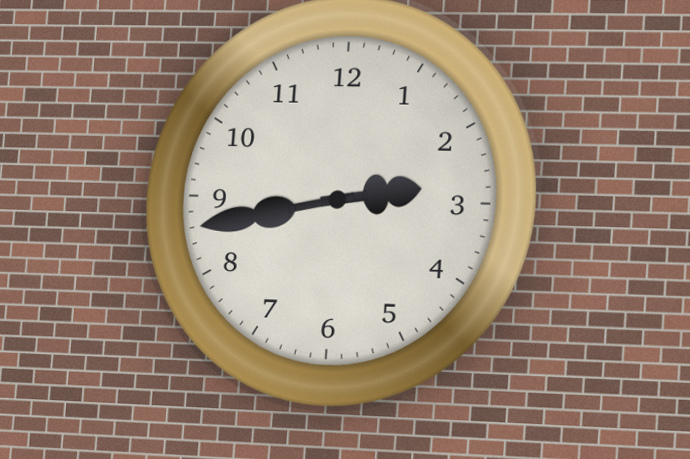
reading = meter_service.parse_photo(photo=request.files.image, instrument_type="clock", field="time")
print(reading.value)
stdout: 2:43
